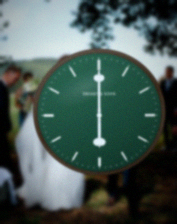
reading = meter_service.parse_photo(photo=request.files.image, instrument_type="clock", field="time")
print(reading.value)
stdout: 6:00
